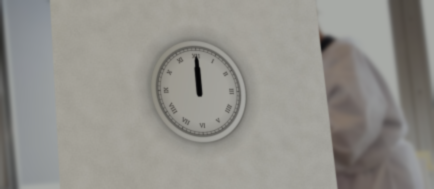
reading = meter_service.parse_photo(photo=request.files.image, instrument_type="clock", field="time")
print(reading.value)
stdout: 12:00
